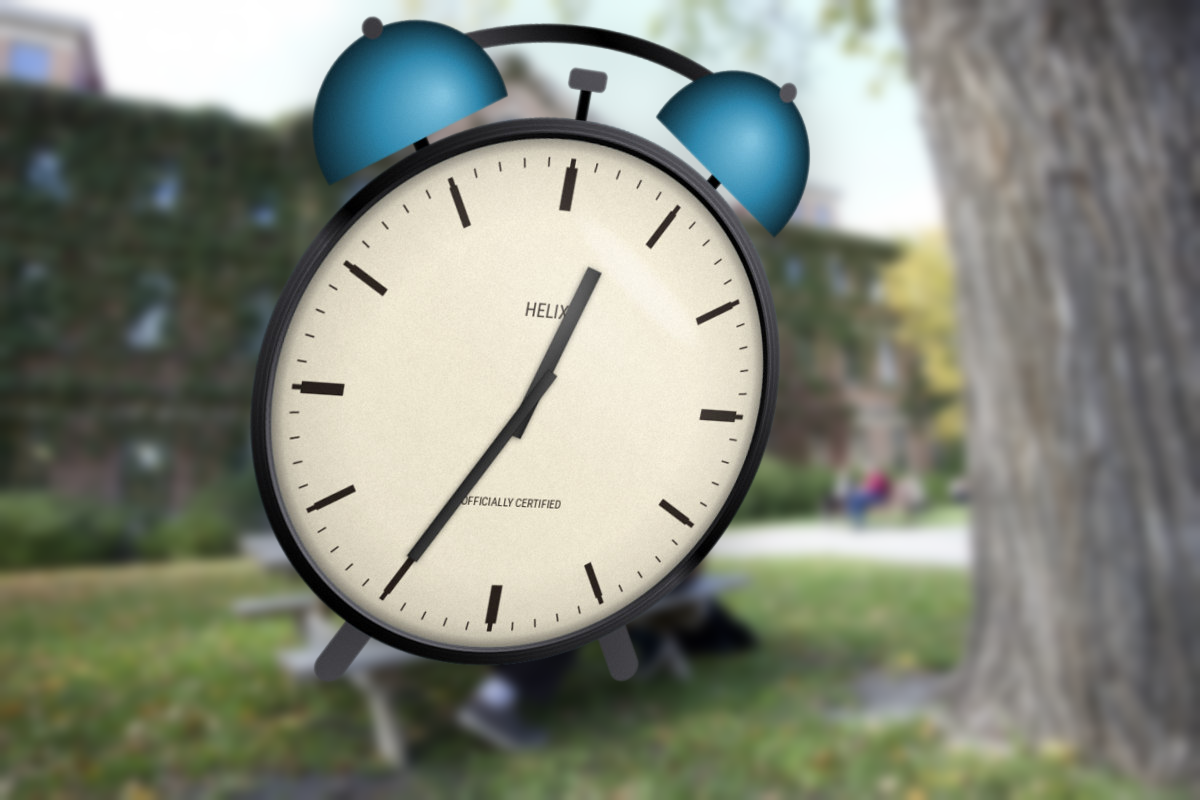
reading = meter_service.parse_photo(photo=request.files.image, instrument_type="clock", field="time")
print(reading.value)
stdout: 12:35
